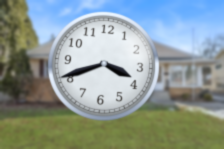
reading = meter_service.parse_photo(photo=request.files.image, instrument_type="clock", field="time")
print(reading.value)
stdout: 3:41
